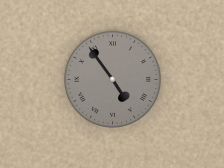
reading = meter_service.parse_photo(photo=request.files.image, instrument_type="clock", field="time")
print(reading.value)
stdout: 4:54
